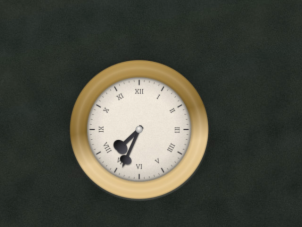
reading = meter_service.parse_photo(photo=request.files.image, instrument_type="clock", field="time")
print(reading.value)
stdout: 7:34
